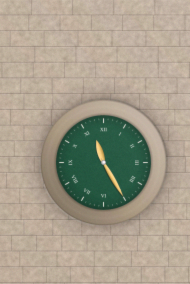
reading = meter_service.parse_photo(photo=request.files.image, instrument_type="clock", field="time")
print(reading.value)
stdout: 11:25
